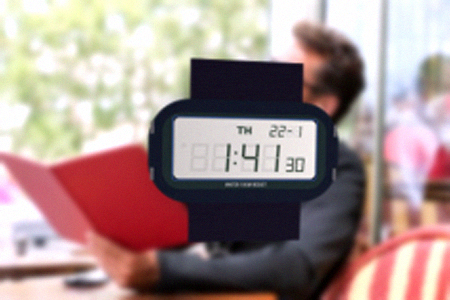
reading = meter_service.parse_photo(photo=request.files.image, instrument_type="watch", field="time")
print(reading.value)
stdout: 1:41:30
